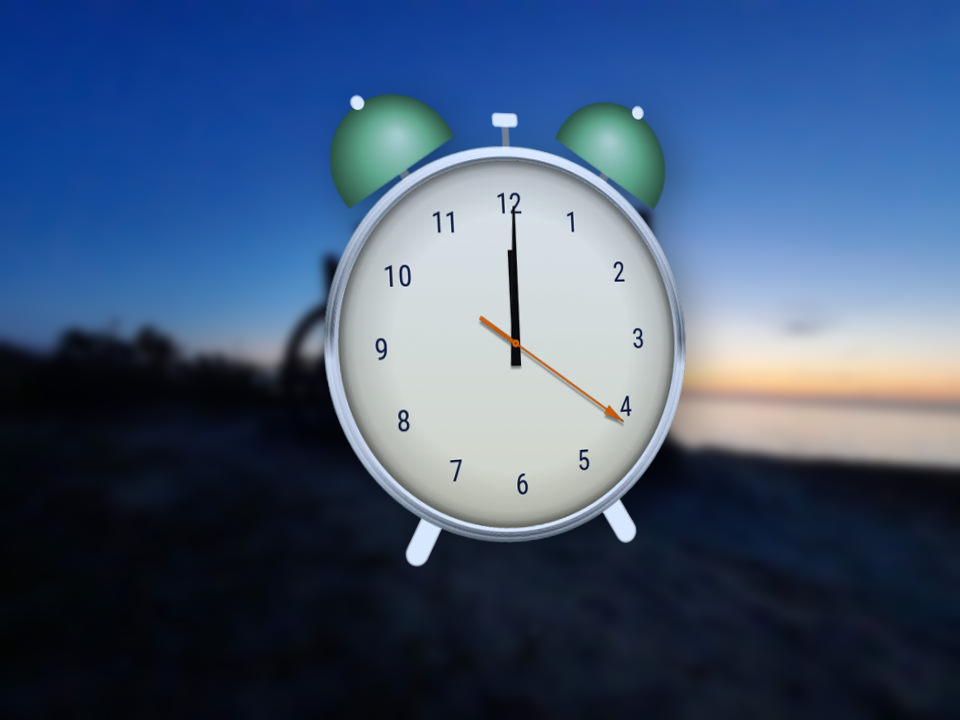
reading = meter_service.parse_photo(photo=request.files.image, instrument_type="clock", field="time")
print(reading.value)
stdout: 12:00:21
